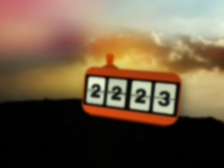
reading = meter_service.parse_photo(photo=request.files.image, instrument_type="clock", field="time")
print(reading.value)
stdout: 22:23
